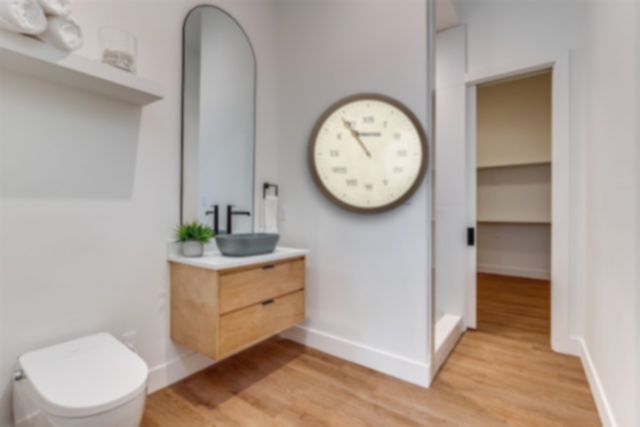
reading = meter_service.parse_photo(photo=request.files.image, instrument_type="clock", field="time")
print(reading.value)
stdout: 10:54
